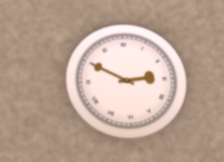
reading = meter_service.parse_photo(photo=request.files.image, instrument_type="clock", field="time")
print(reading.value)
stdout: 2:50
